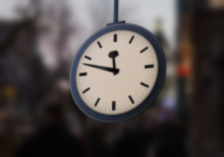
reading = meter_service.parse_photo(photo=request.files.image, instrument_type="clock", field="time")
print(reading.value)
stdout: 11:48
